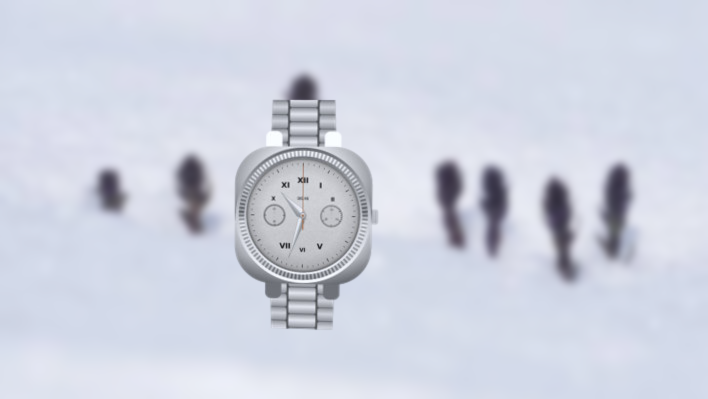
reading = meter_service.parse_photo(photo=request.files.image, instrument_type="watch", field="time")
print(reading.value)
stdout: 10:33
